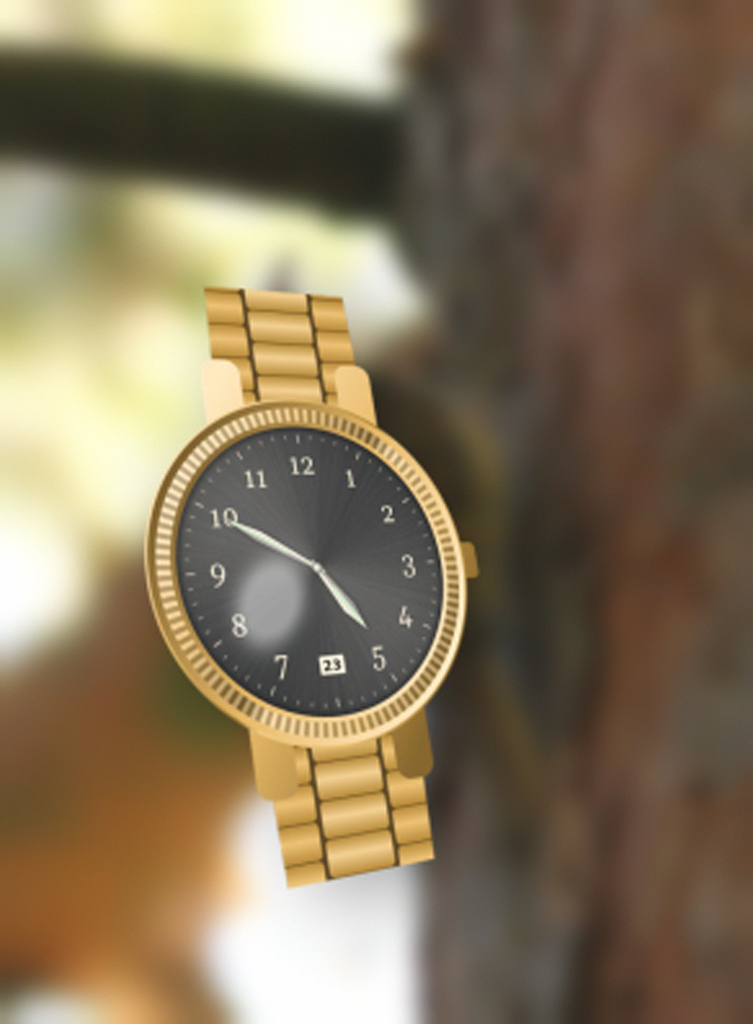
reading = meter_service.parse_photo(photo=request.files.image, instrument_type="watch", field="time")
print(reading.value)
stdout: 4:50
